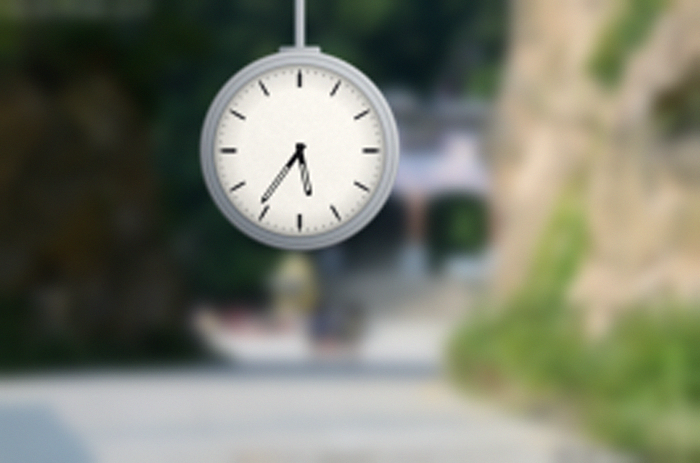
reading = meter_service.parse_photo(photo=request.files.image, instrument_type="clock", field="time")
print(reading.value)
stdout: 5:36
